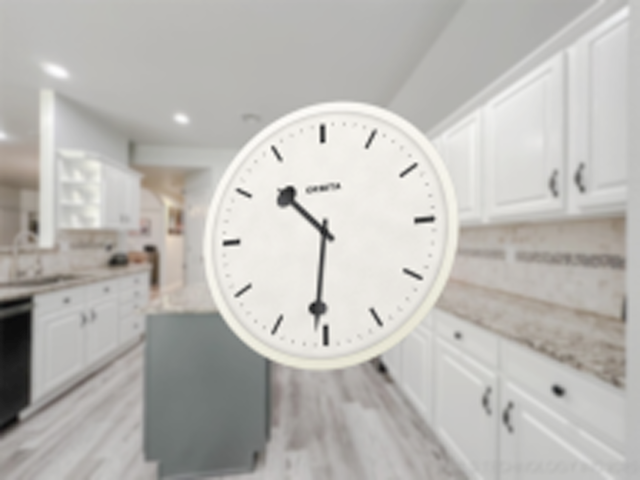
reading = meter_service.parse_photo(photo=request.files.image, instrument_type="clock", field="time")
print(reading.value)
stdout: 10:31
